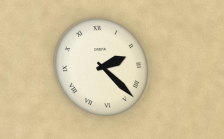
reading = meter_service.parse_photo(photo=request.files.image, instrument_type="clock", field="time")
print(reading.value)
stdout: 2:23
